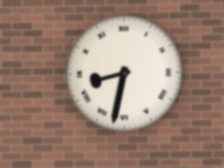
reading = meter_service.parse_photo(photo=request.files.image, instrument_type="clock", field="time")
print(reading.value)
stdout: 8:32
